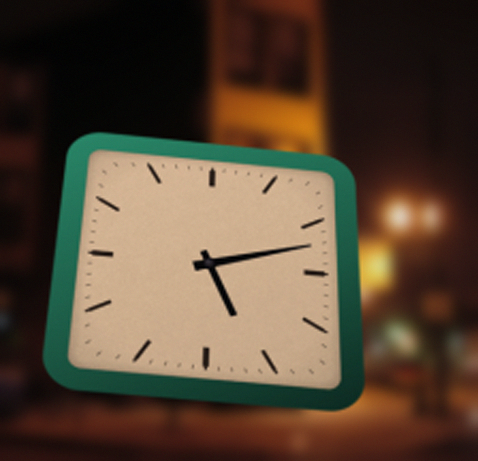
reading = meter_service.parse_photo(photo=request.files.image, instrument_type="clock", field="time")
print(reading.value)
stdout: 5:12
